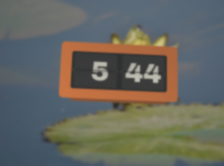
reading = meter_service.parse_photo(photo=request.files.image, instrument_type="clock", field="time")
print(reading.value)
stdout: 5:44
